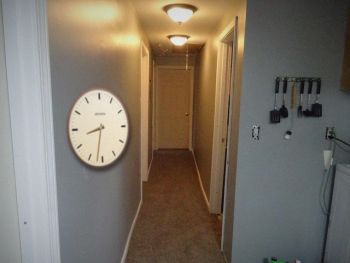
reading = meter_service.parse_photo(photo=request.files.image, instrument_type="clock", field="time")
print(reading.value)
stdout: 8:32
